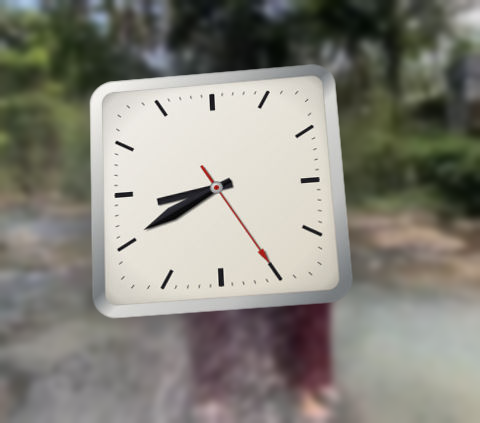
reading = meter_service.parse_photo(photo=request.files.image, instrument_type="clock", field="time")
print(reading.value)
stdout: 8:40:25
